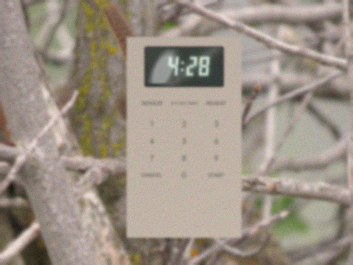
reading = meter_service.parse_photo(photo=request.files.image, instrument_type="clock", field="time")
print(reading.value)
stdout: 4:28
